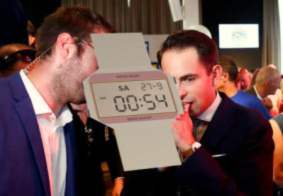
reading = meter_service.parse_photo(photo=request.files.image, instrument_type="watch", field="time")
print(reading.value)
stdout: 0:54
